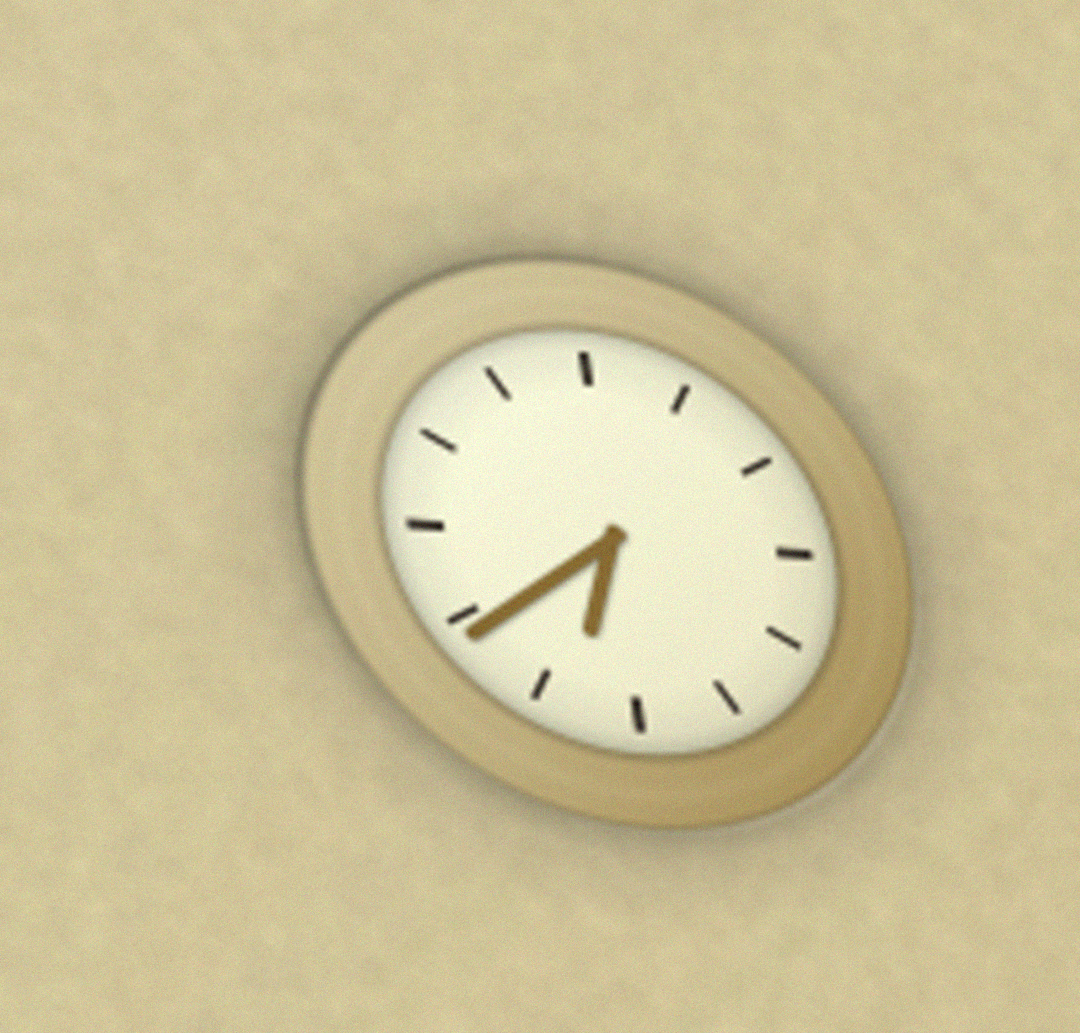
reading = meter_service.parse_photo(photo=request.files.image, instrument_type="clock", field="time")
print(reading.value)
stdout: 6:39
